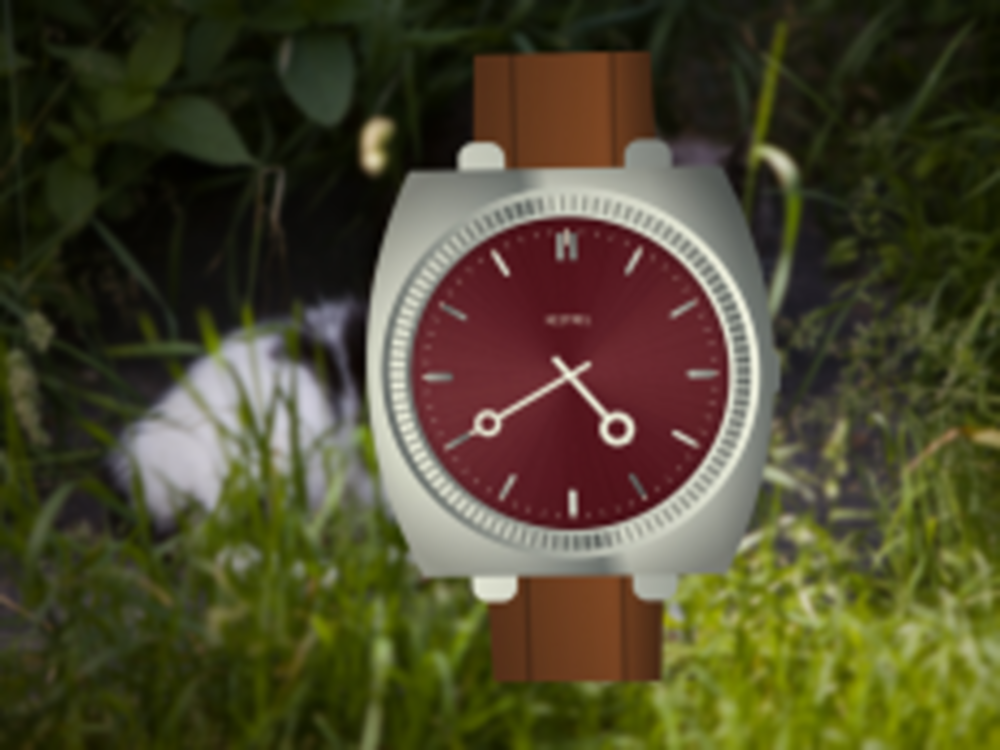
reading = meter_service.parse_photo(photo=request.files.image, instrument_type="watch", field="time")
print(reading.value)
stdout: 4:40
